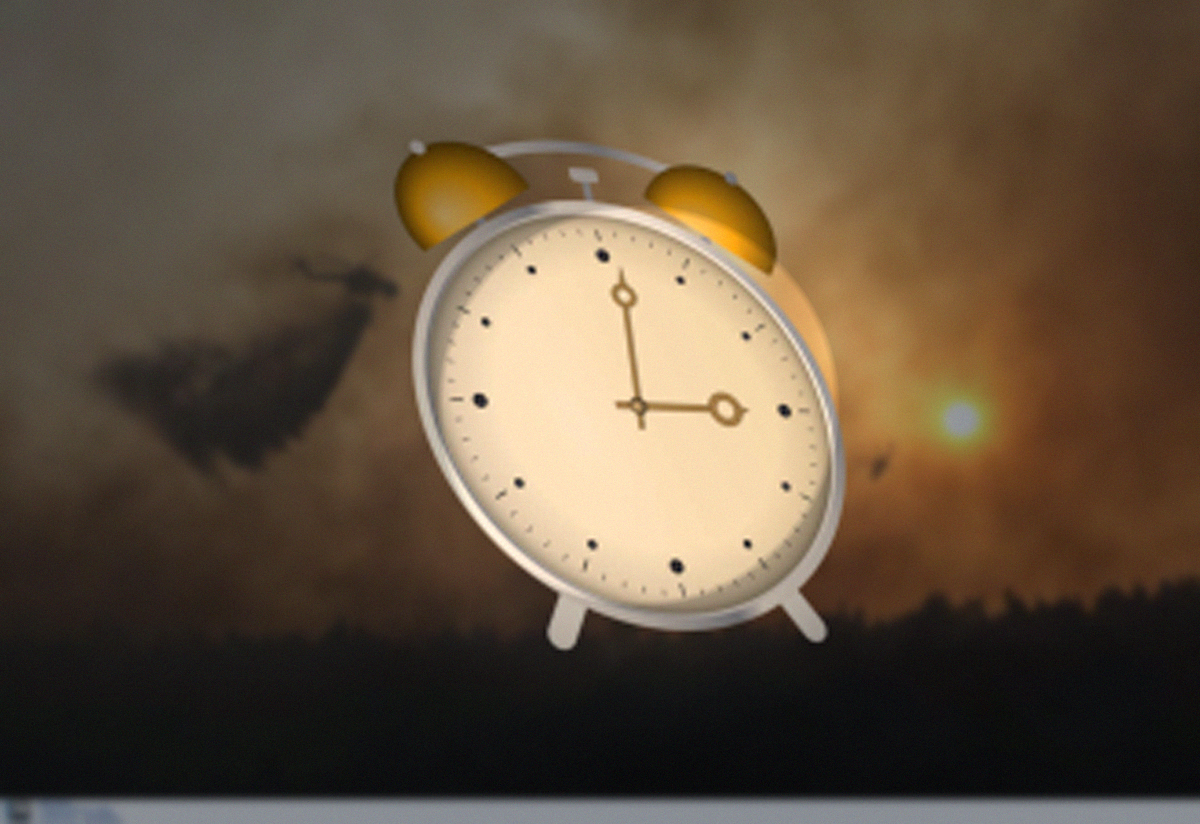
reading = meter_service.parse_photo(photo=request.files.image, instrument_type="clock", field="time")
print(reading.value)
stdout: 3:01
